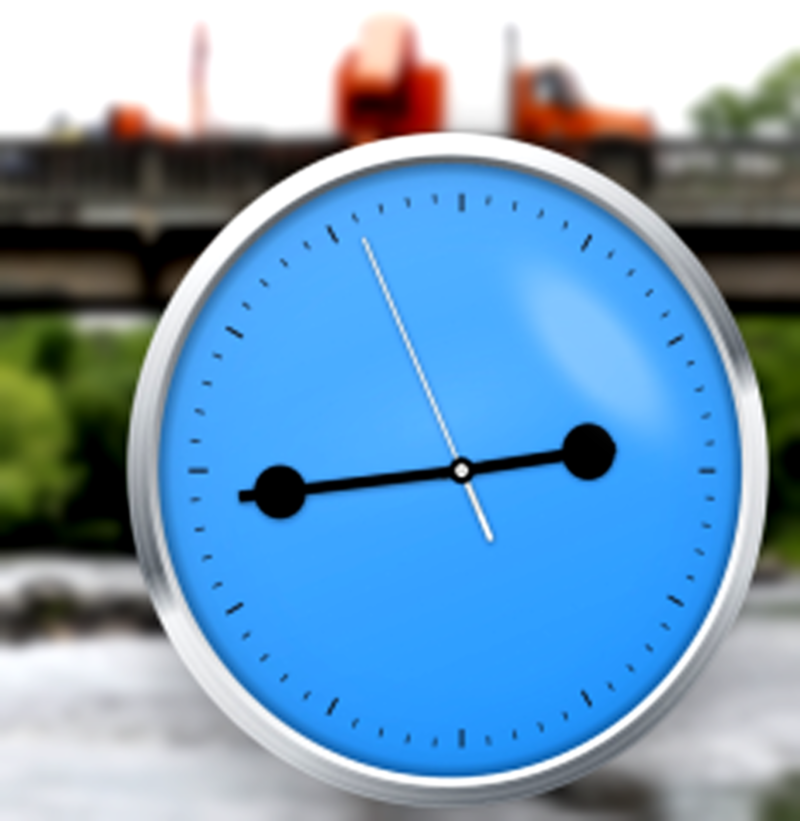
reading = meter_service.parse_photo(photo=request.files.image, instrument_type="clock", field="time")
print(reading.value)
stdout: 2:43:56
